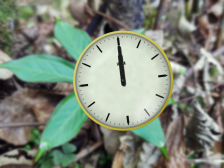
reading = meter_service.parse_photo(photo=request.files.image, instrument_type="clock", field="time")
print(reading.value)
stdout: 12:00
